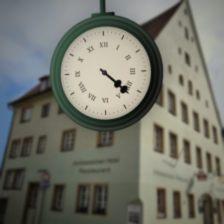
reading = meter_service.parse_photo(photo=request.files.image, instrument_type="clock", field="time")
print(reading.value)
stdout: 4:22
